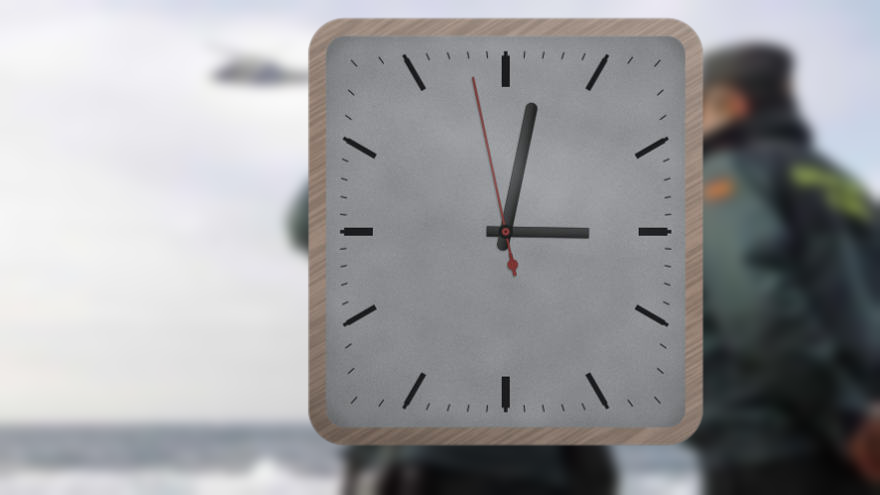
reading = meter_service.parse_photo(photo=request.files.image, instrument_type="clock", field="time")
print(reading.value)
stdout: 3:01:58
